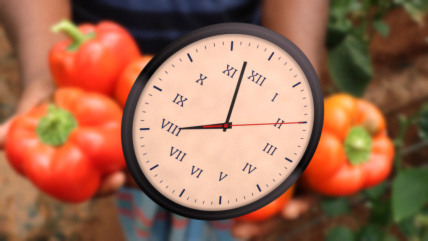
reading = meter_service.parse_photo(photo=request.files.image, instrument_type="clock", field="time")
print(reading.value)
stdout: 7:57:10
